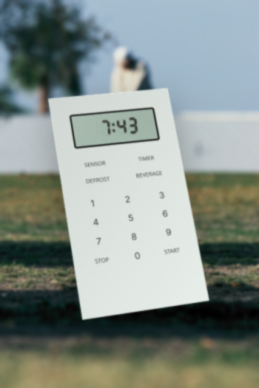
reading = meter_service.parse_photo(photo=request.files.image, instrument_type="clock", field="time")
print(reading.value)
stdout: 7:43
